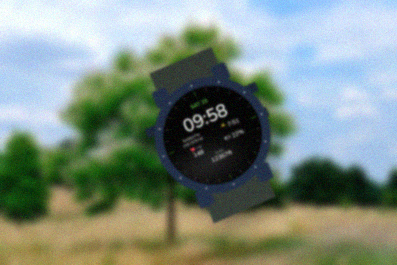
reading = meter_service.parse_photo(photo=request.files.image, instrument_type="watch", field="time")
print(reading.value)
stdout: 9:58
